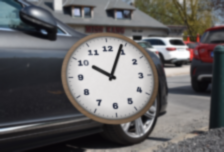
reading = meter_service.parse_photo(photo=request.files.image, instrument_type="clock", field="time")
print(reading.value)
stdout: 10:04
